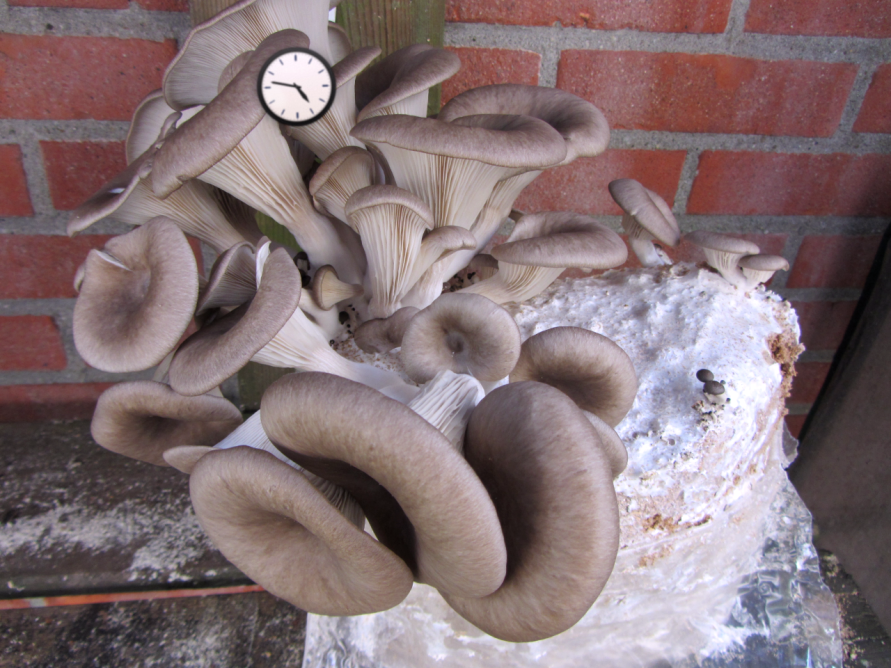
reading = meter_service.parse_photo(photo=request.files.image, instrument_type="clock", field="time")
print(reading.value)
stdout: 4:47
